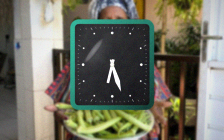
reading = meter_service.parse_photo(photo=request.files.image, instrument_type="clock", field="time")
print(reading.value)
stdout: 6:27
